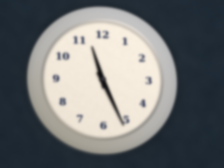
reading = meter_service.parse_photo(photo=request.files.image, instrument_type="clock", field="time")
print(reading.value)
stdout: 11:26
